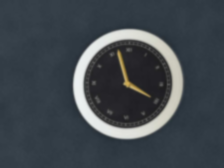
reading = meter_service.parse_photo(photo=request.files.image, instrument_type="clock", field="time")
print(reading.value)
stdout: 3:57
